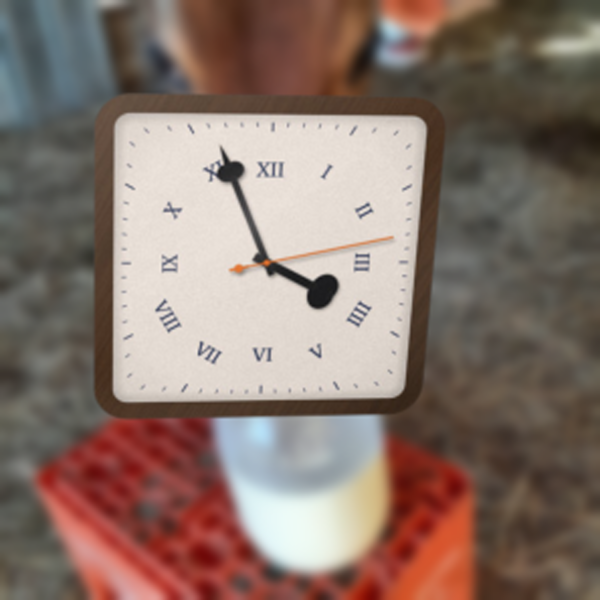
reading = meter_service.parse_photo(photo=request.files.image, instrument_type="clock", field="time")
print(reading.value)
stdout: 3:56:13
